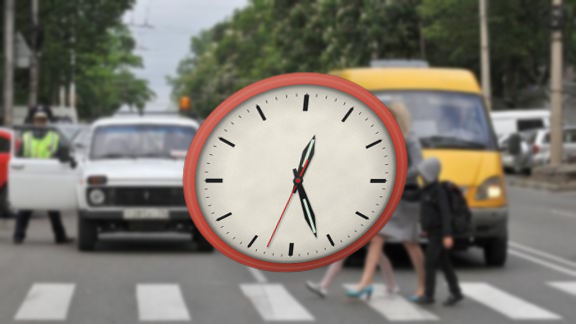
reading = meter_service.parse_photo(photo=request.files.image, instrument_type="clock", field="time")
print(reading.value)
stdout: 12:26:33
